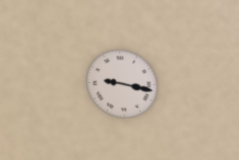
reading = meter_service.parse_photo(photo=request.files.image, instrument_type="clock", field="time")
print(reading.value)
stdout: 9:17
